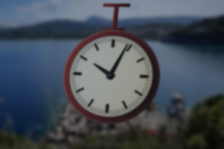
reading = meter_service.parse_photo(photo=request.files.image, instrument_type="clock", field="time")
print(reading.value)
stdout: 10:04
